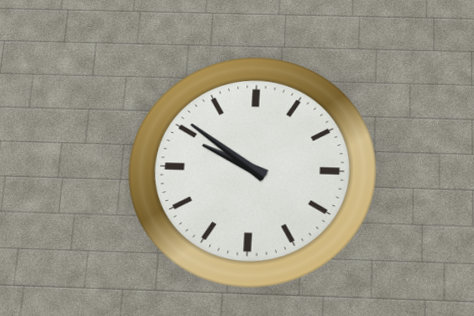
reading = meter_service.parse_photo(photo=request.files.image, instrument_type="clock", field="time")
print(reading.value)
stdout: 9:51
